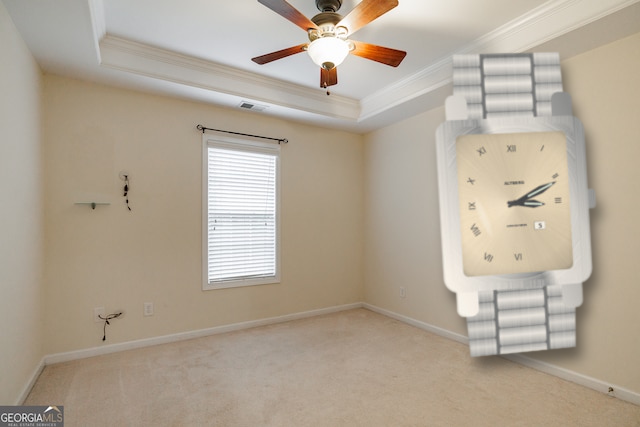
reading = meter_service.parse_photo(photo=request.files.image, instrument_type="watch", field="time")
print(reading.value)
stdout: 3:11
